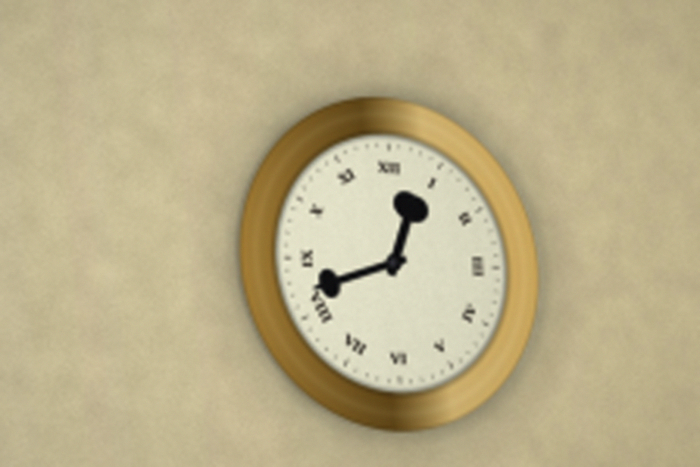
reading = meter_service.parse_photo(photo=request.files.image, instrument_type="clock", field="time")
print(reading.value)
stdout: 12:42
